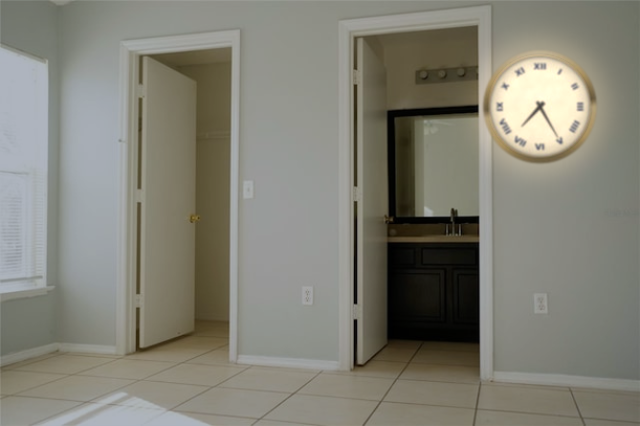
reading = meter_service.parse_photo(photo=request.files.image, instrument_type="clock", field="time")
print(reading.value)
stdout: 7:25
